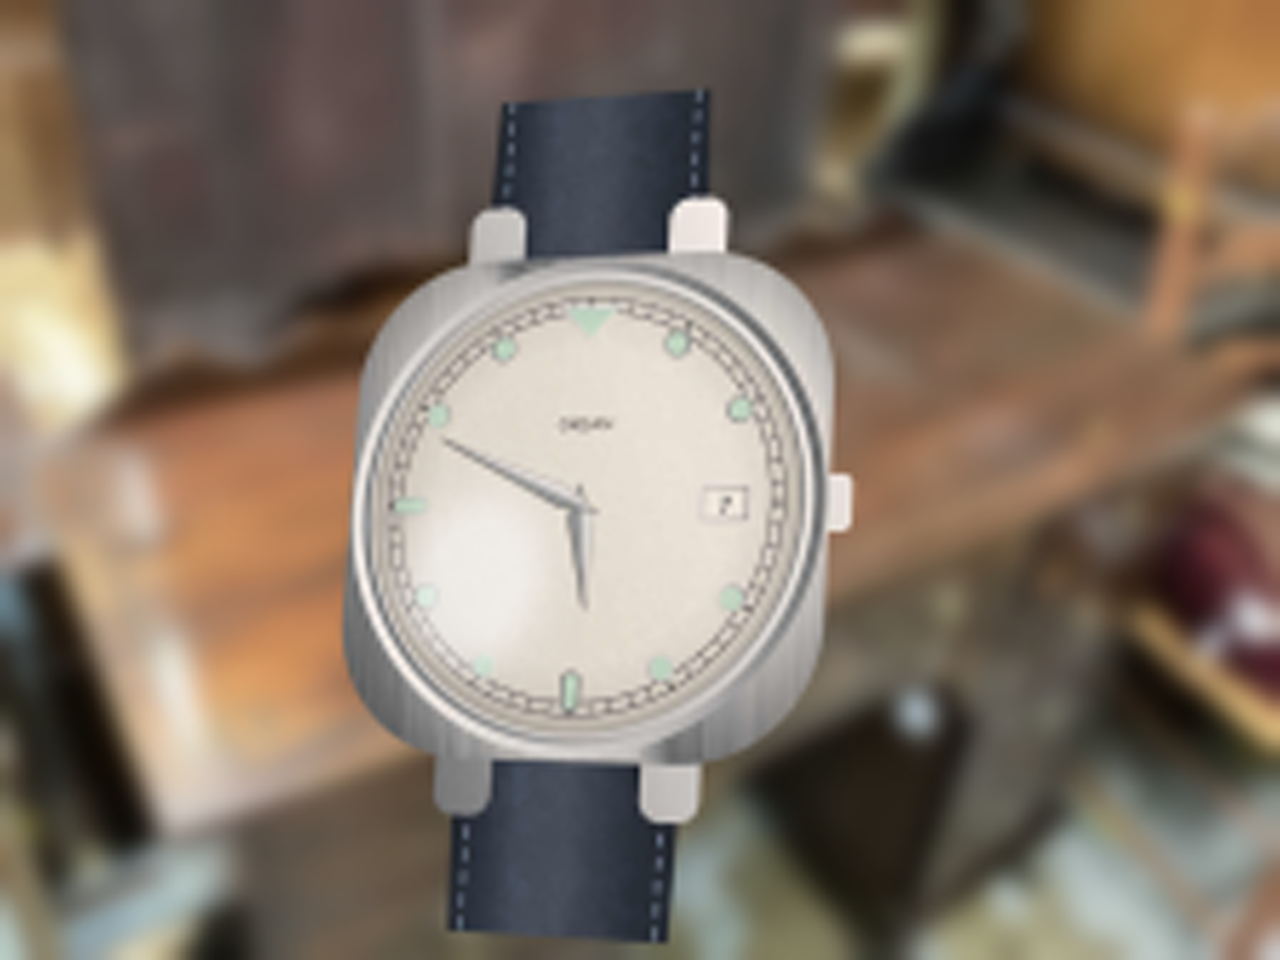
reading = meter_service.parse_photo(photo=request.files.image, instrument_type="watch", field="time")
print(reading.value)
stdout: 5:49
